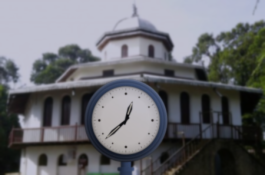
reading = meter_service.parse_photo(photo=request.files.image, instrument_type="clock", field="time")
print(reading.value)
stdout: 12:38
